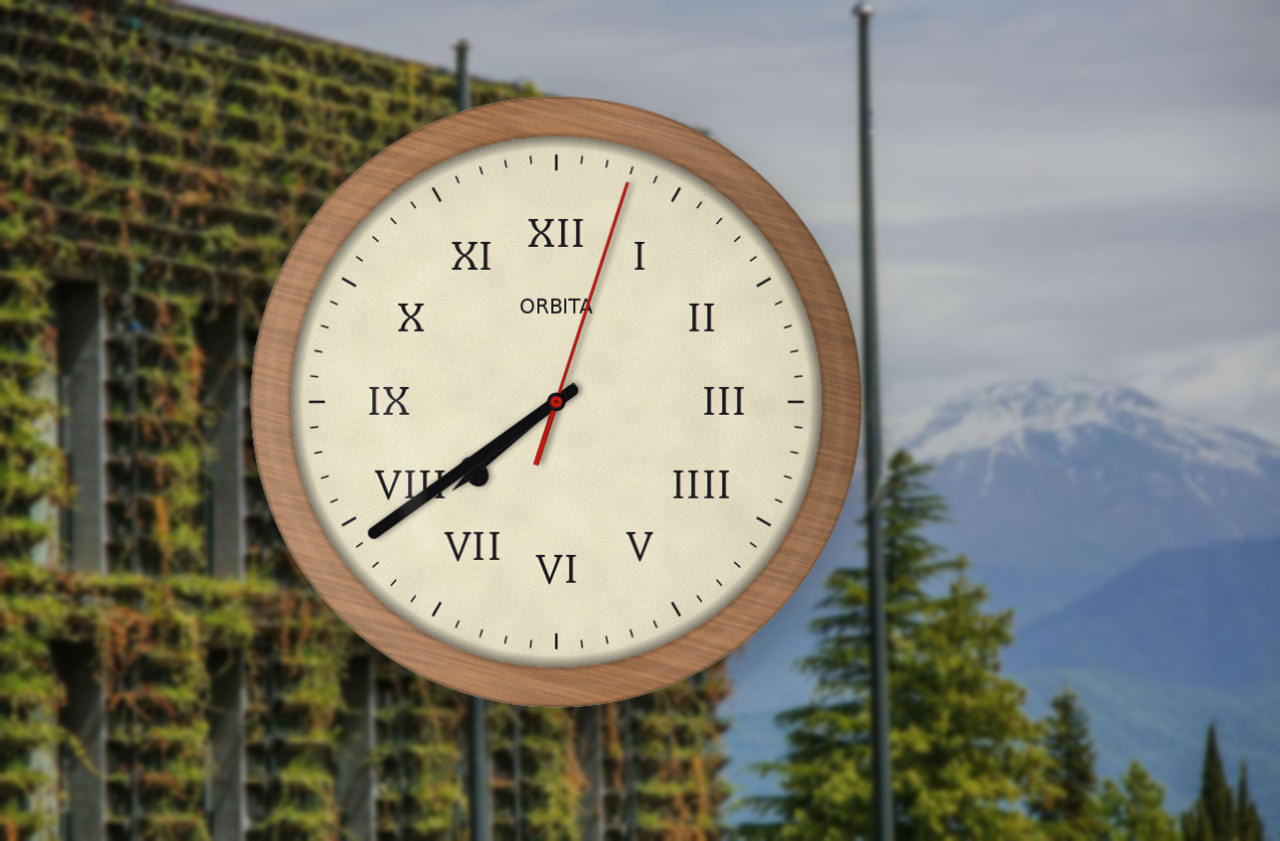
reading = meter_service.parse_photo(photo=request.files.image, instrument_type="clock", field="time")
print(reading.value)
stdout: 7:39:03
